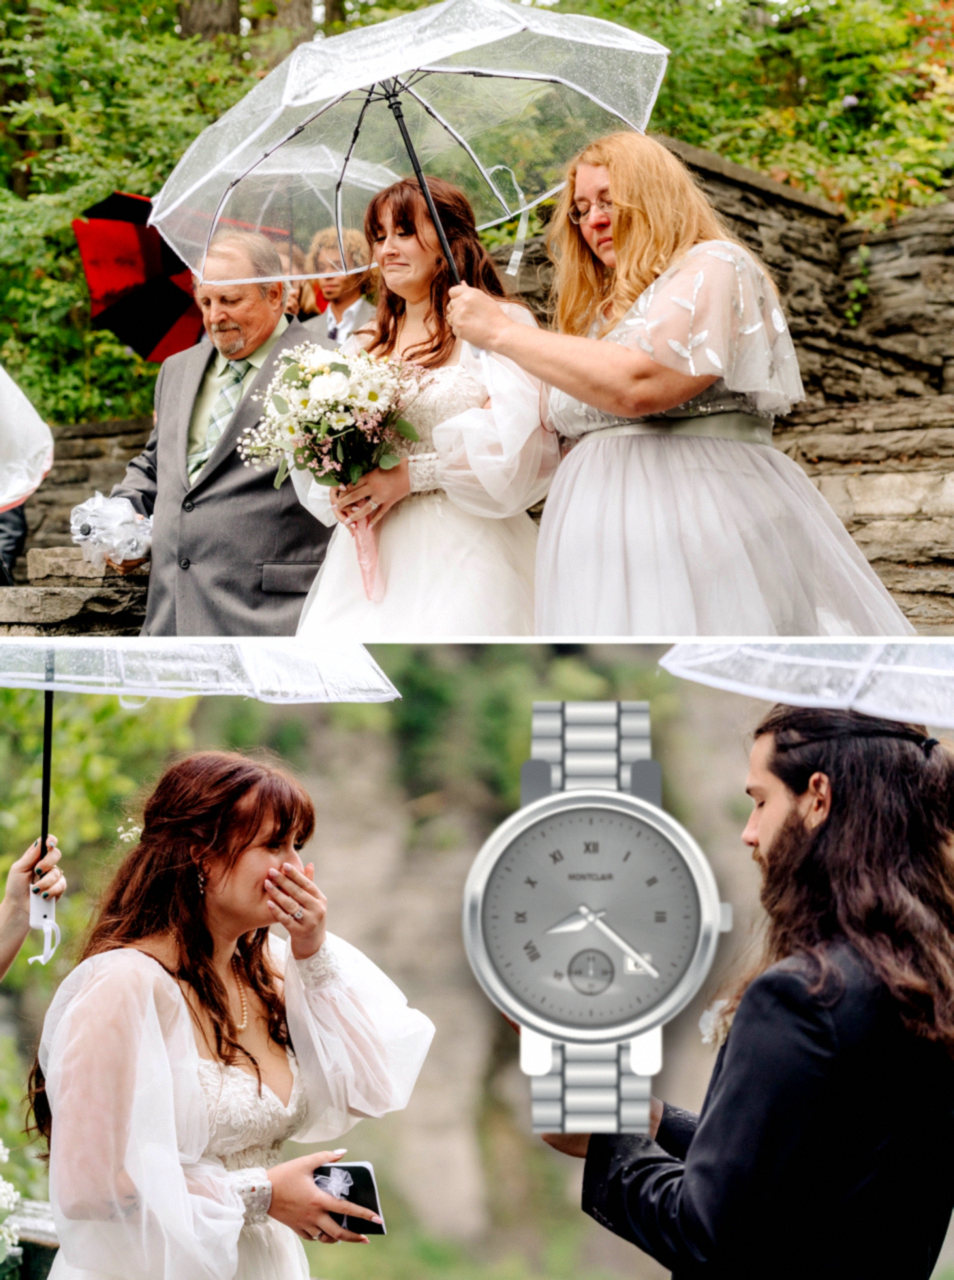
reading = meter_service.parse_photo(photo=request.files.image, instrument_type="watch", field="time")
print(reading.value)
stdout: 8:22
